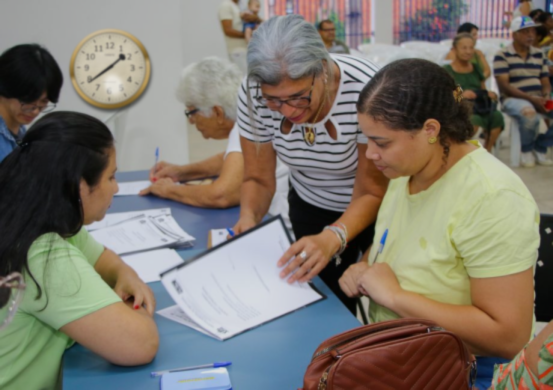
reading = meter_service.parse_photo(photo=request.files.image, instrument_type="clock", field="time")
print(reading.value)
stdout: 1:39
